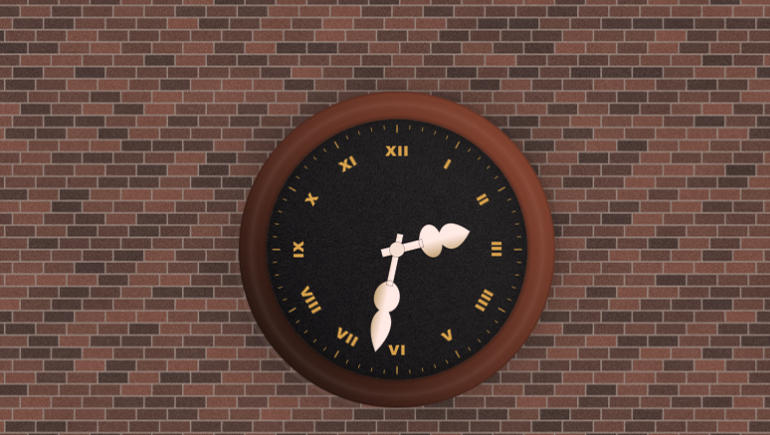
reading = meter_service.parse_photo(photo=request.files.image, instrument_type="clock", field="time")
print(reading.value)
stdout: 2:32
